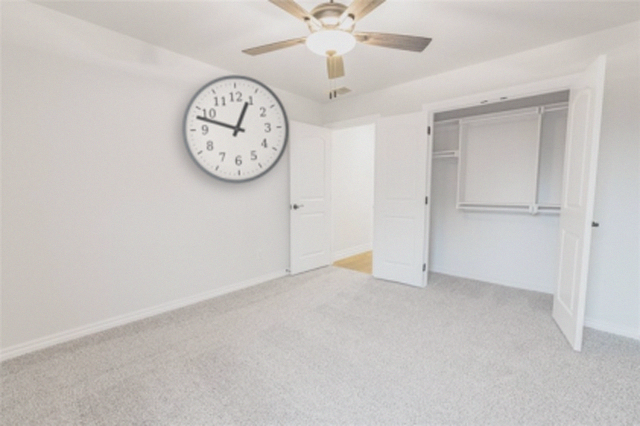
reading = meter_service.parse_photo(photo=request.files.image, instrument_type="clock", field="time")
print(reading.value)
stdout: 12:48
